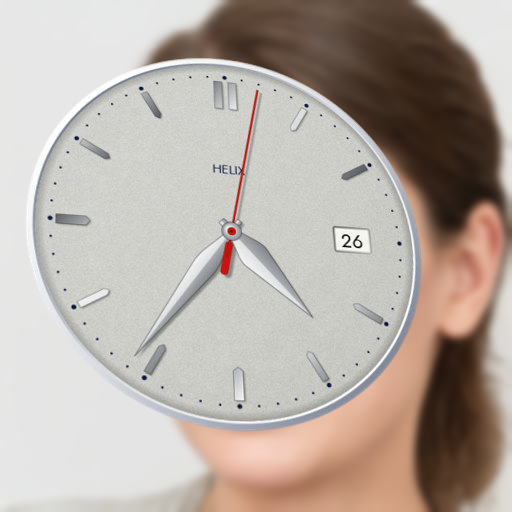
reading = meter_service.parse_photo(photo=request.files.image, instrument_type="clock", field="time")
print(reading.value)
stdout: 4:36:02
